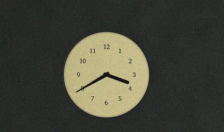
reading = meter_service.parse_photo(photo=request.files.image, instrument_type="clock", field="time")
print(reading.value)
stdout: 3:40
